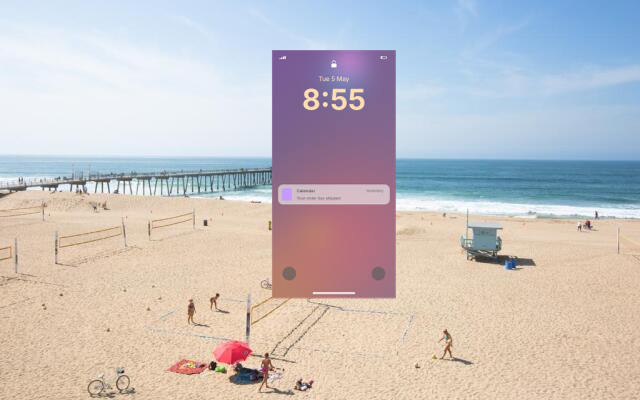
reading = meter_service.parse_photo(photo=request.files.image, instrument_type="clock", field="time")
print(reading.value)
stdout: 8:55
